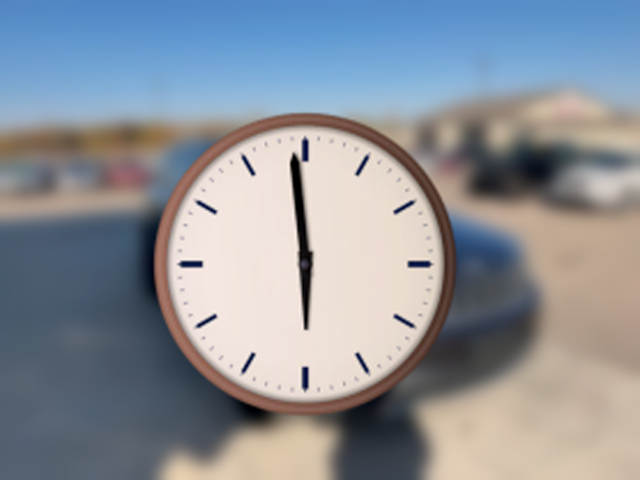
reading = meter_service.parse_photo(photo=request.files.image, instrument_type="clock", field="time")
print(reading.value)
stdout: 5:59
